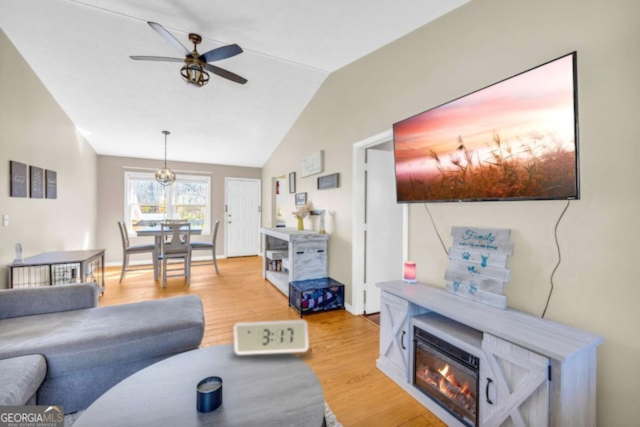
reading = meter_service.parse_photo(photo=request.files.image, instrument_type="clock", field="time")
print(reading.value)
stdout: 3:17
